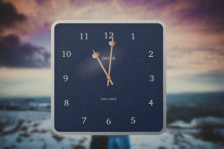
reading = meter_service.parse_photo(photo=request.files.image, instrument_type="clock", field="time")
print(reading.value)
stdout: 11:01
